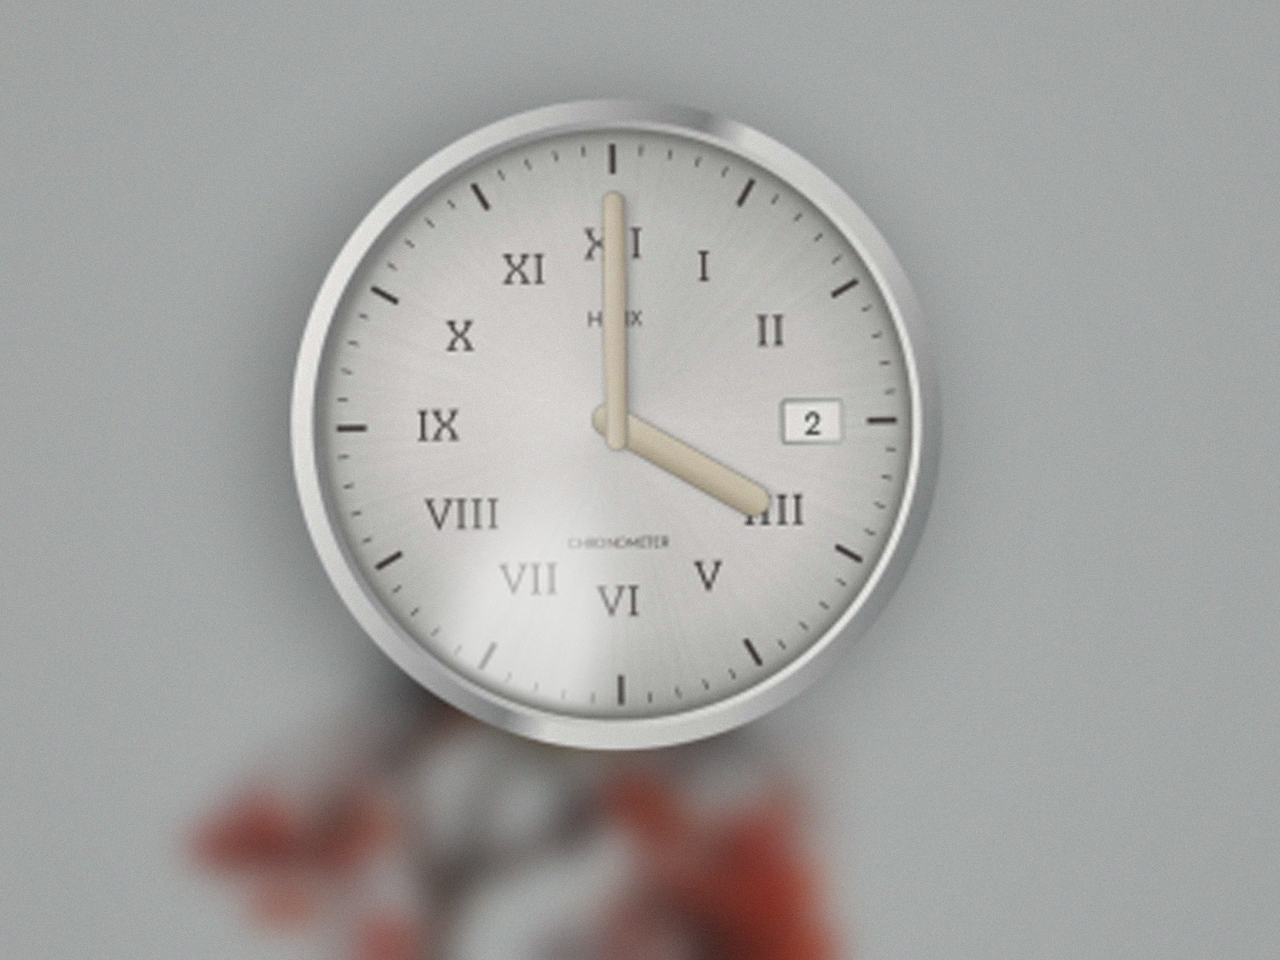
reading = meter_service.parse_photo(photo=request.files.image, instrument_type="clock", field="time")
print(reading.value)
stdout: 4:00
